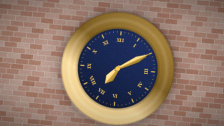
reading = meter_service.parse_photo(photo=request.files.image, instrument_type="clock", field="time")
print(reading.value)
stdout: 7:10
